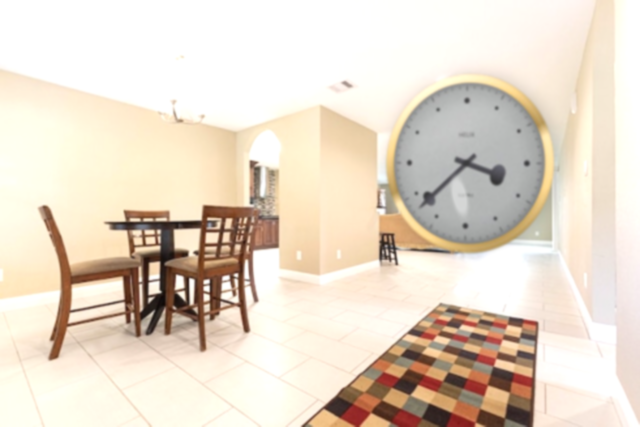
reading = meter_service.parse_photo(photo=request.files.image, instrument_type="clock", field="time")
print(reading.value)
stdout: 3:38
